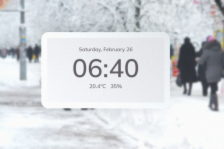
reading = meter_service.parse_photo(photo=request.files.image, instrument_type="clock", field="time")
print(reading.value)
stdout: 6:40
